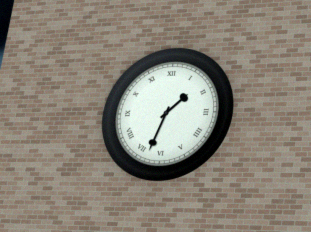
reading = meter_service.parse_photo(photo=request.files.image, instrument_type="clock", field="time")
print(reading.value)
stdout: 1:33
